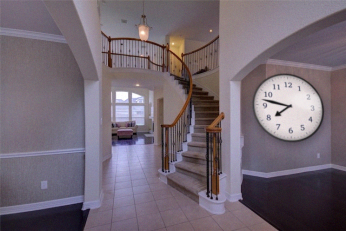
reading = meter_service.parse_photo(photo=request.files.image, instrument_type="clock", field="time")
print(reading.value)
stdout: 7:47
